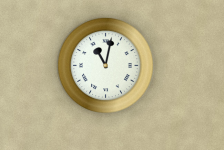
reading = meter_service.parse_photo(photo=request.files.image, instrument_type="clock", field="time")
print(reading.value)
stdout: 11:02
